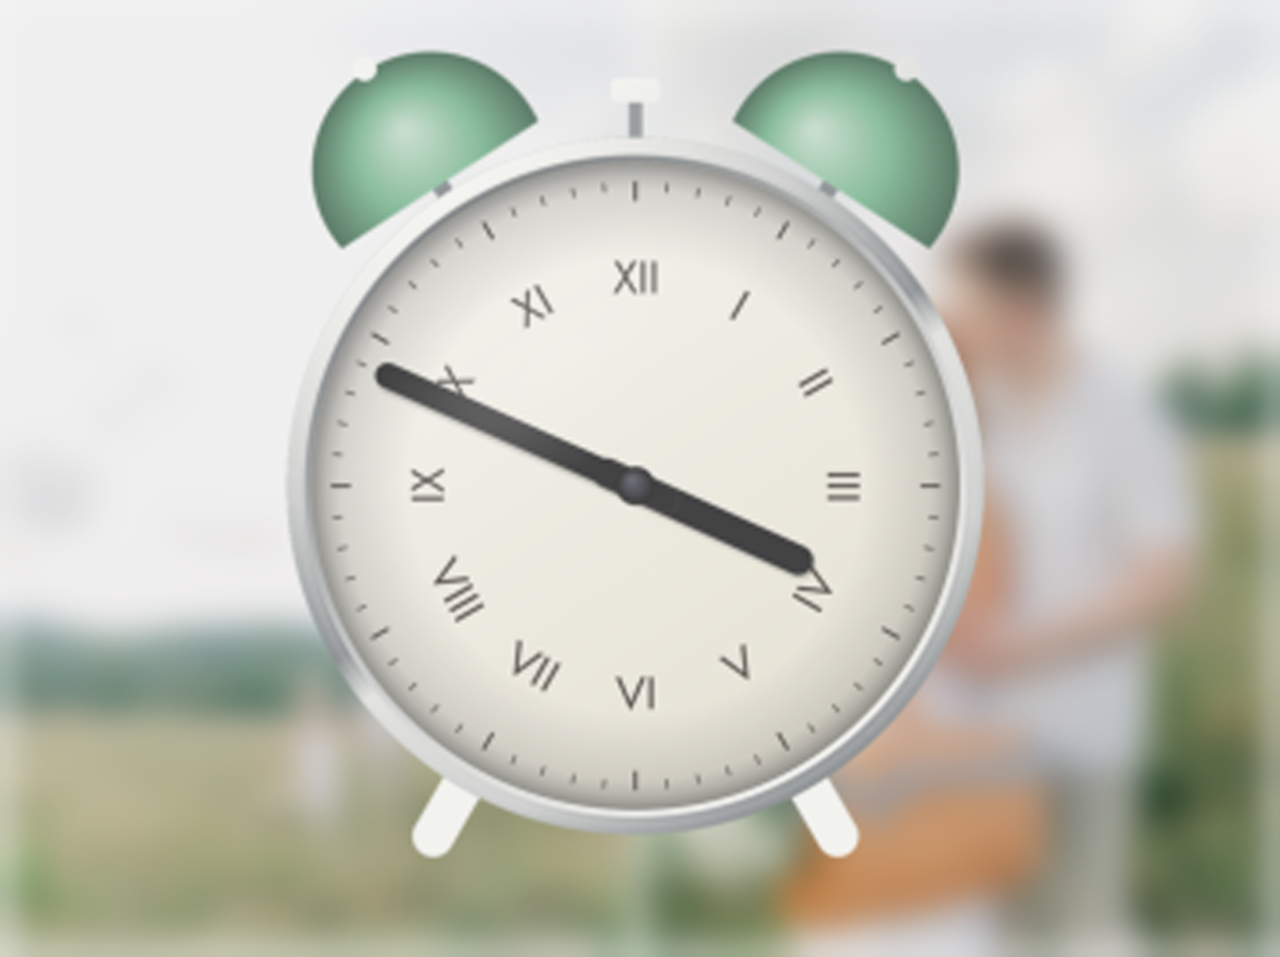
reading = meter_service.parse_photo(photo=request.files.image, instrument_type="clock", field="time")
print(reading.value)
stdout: 3:49
